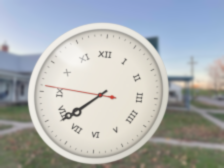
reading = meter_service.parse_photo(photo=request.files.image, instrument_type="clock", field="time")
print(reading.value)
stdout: 7:38:46
